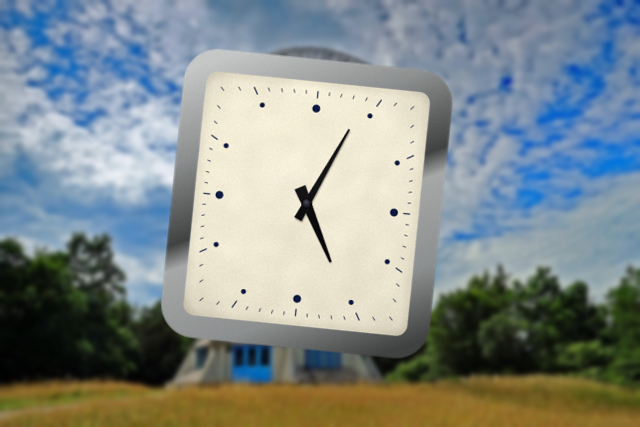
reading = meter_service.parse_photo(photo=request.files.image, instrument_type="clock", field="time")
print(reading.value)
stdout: 5:04
